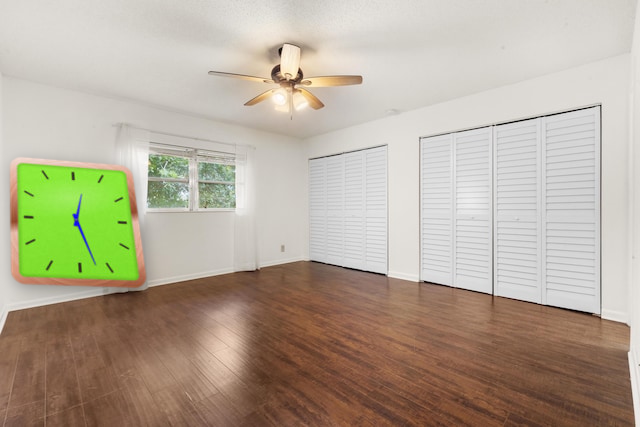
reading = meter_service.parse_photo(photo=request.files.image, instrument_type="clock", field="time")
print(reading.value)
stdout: 12:27
